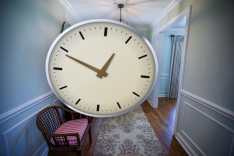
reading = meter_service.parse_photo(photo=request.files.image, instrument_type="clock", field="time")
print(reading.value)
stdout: 12:49
